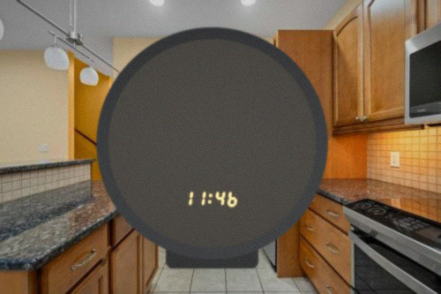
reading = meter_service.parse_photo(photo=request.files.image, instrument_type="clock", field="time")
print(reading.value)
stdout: 11:46
